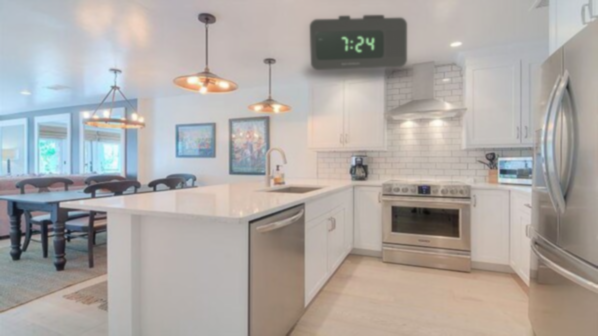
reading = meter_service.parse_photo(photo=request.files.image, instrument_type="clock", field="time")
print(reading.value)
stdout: 7:24
